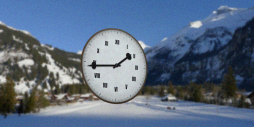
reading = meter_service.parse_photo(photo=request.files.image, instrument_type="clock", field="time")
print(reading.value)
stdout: 1:44
